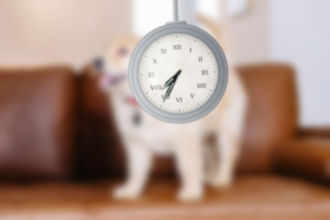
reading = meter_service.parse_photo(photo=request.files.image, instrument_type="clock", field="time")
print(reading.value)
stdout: 7:35
